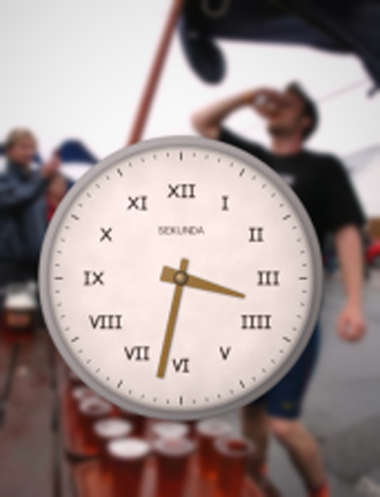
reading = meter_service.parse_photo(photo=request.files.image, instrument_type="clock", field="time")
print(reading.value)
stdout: 3:32
